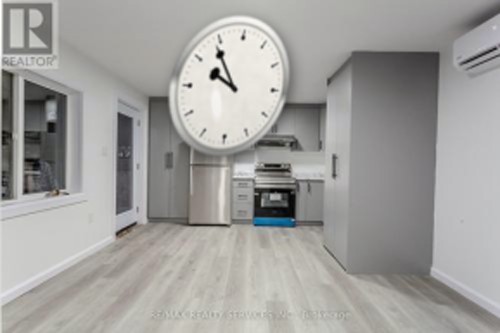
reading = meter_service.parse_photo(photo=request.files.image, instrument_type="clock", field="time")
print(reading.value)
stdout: 9:54
